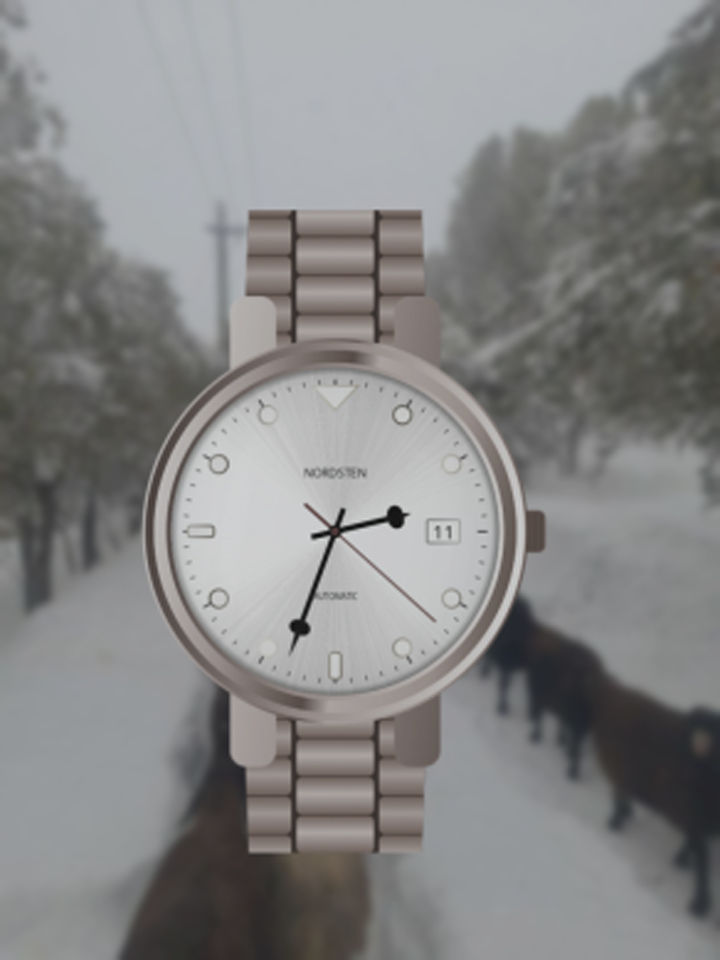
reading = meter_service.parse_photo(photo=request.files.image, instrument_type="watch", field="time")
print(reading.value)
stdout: 2:33:22
